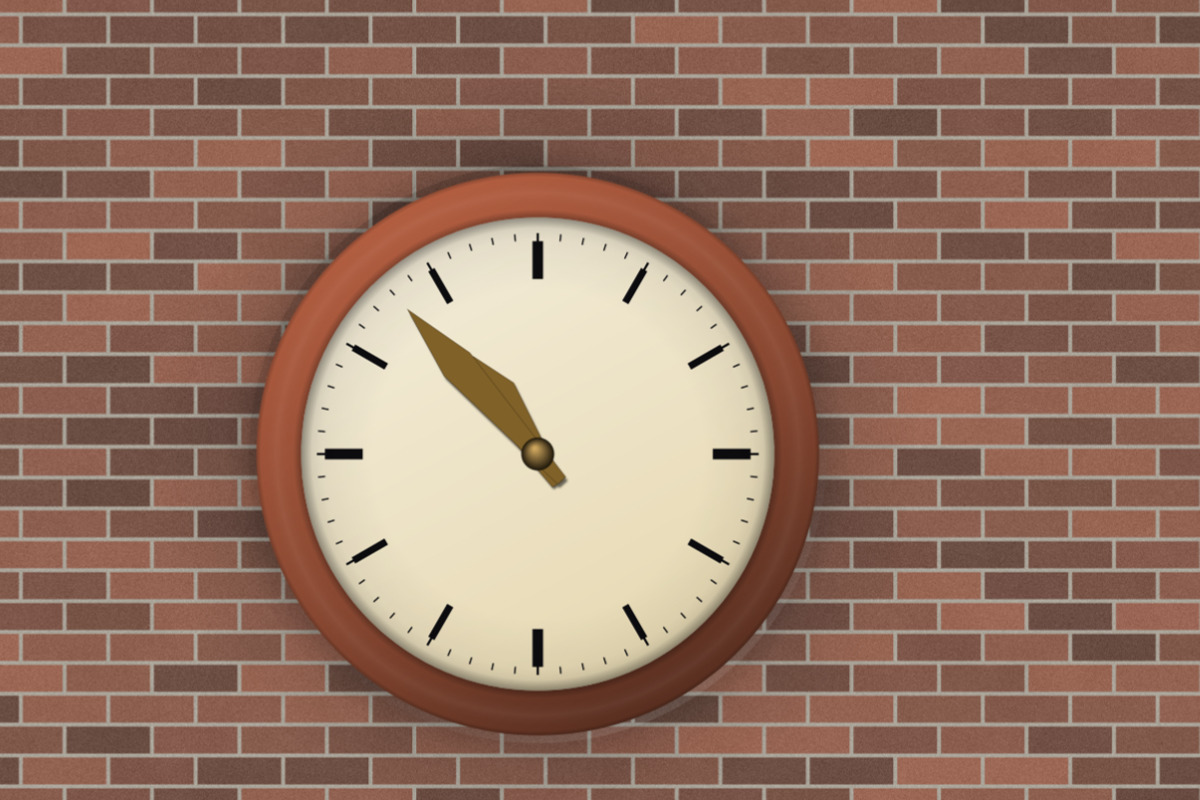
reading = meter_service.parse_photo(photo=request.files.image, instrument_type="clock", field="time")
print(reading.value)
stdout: 10:53
